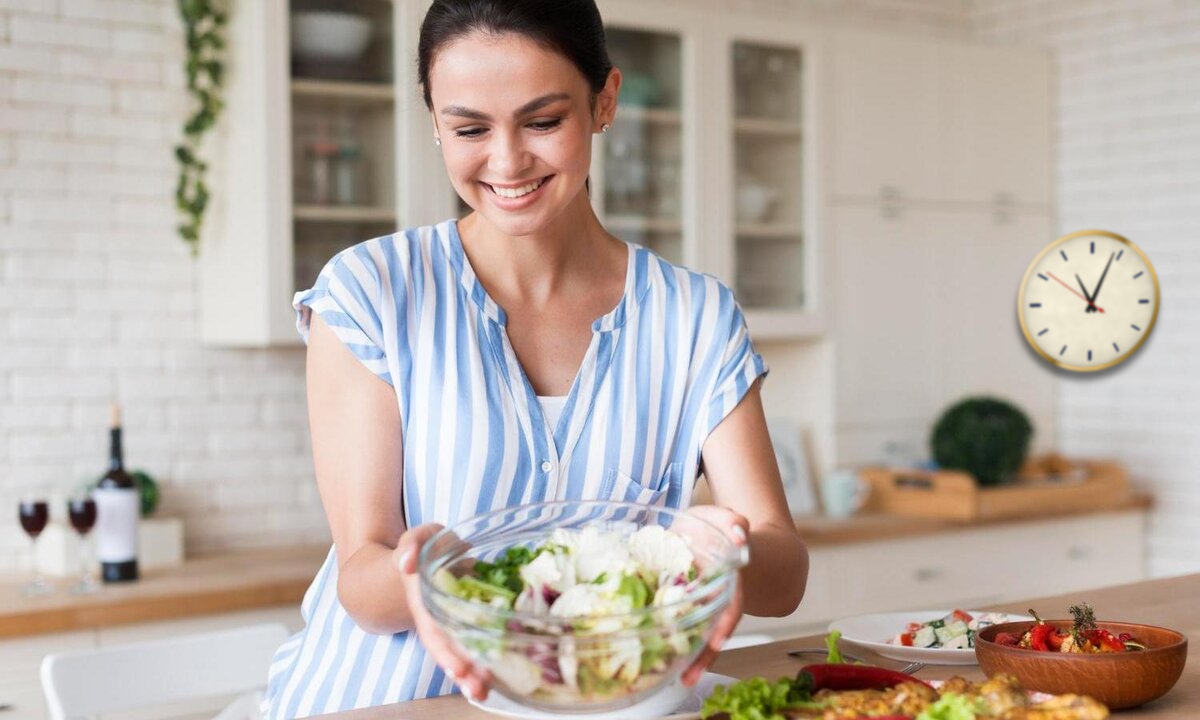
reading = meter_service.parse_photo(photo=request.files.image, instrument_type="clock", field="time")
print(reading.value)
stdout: 11:03:51
